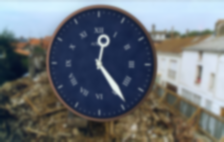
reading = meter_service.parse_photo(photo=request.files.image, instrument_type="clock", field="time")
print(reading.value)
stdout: 12:24
